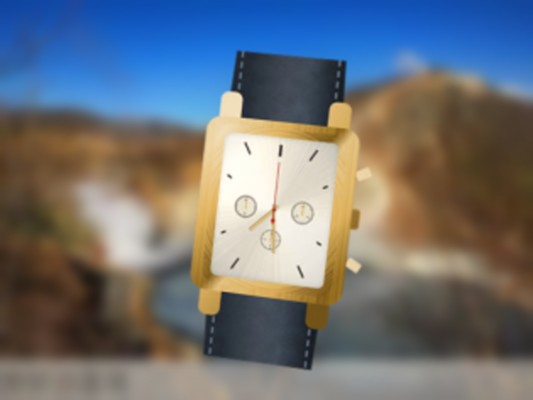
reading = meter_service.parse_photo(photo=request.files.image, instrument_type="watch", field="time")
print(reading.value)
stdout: 7:29
